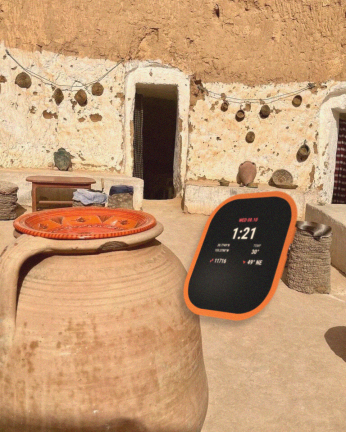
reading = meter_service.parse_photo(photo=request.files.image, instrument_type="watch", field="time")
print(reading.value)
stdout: 1:21
